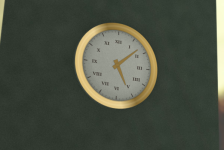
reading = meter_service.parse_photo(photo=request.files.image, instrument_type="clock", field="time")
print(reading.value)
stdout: 5:08
